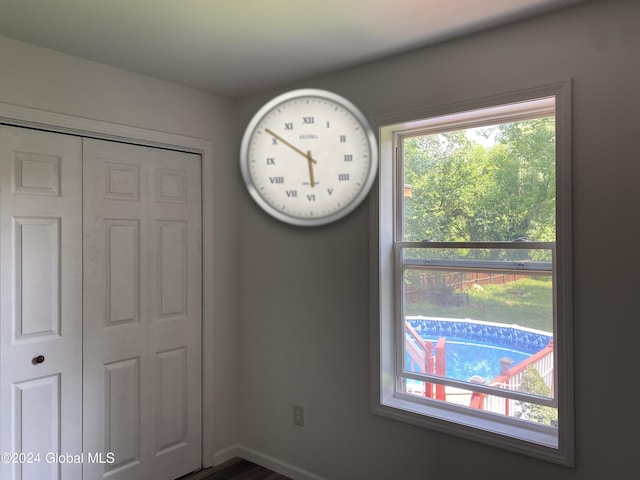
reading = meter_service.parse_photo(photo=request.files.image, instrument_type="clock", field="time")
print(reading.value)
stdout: 5:51
